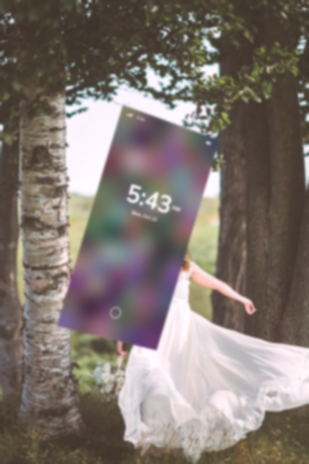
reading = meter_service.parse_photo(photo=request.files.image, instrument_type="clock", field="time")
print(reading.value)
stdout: 5:43
